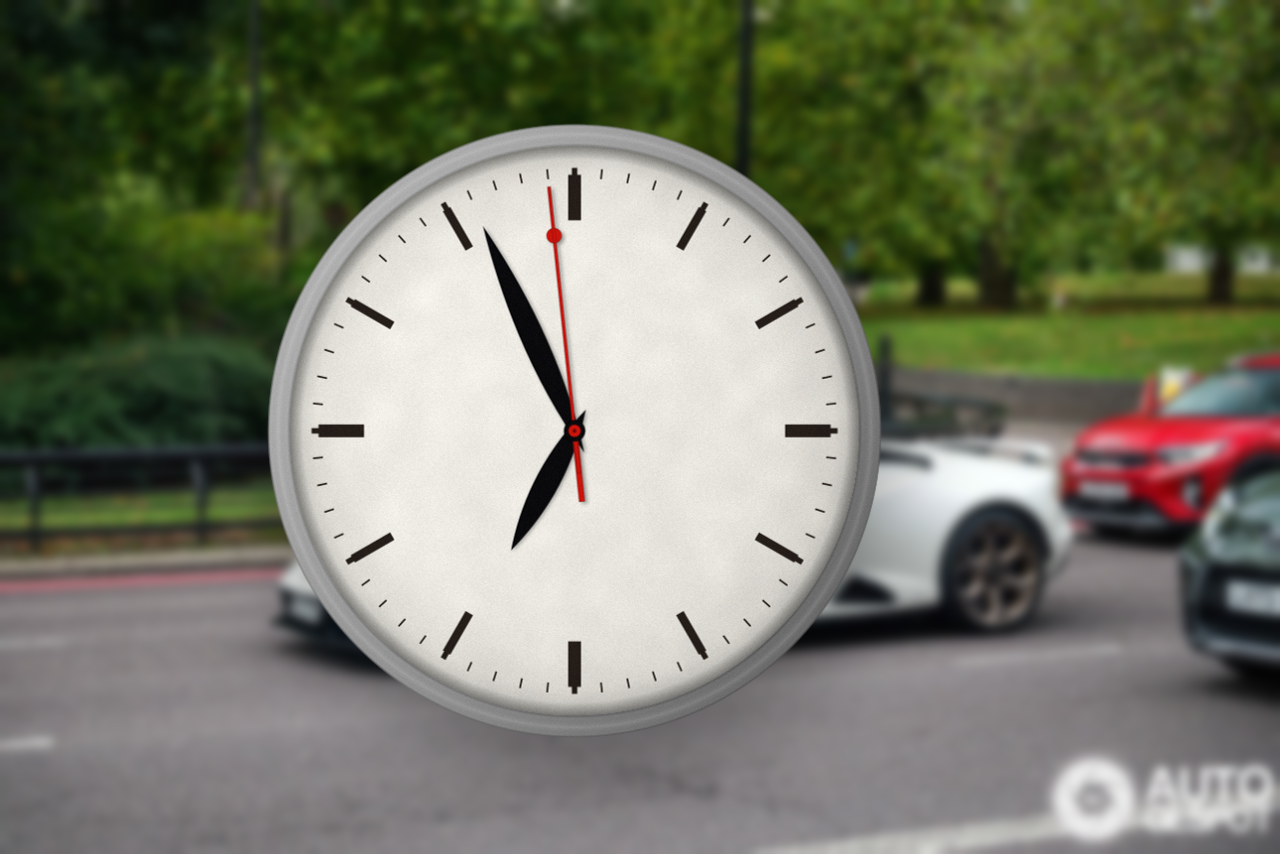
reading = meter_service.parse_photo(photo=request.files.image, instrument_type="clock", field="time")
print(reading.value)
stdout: 6:55:59
